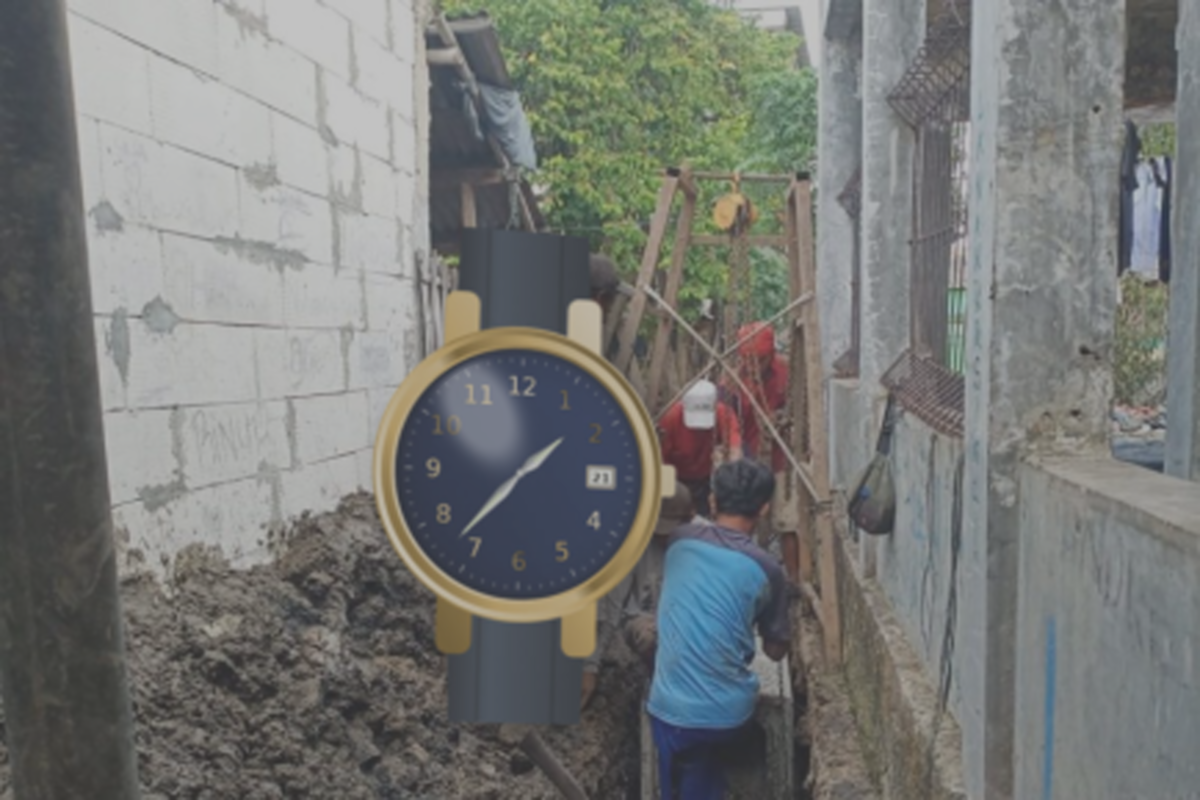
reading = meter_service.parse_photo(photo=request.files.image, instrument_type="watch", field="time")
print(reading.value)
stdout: 1:37
